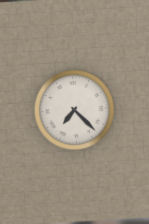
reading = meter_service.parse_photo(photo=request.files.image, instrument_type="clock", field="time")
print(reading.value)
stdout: 7:23
